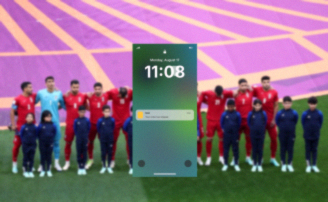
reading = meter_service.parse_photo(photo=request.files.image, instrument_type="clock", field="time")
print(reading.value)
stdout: 11:08
